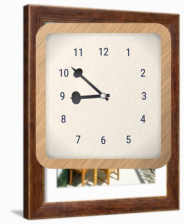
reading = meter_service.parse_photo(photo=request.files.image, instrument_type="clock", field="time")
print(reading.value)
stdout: 8:52
